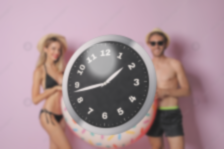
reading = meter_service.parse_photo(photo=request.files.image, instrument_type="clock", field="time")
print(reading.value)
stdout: 1:43
